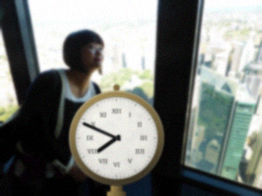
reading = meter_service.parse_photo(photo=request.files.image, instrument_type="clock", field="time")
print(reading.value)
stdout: 7:49
